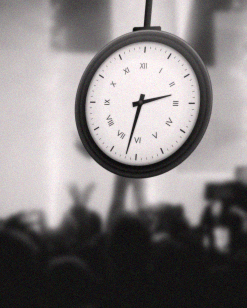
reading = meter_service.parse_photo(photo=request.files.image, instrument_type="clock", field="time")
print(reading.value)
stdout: 2:32
